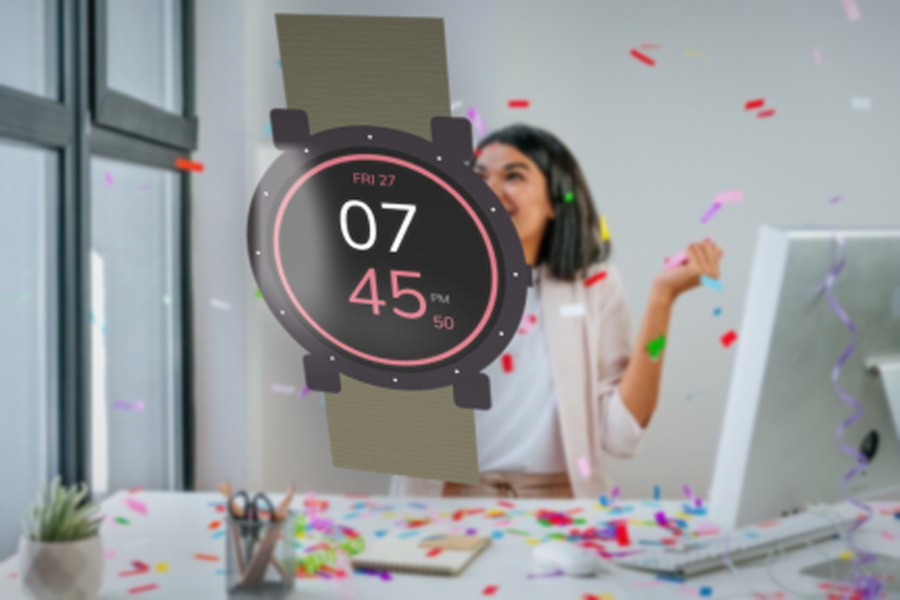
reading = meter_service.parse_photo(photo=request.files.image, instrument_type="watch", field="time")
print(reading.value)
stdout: 7:45:50
